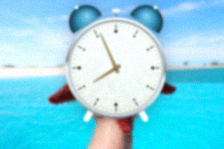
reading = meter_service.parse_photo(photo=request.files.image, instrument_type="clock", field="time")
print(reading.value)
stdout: 7:56
